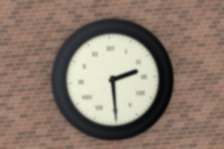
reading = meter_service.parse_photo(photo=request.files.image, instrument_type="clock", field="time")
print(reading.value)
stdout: 2:30
